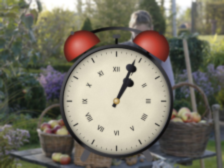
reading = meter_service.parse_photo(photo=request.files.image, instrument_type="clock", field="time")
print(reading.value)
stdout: 1:04
